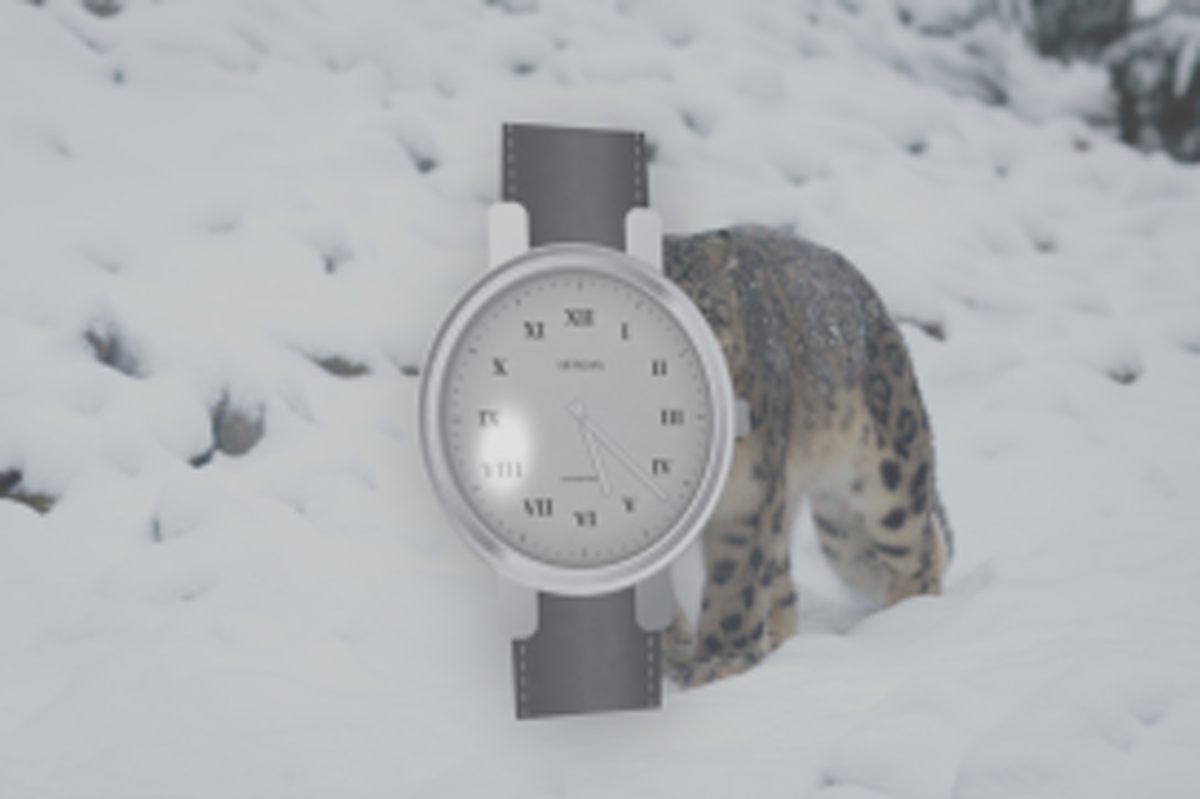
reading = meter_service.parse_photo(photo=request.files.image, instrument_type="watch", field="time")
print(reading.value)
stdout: 5:22
